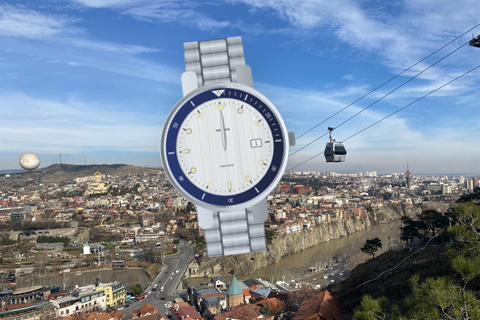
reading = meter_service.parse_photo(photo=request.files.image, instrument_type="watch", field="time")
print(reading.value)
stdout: 12:00
